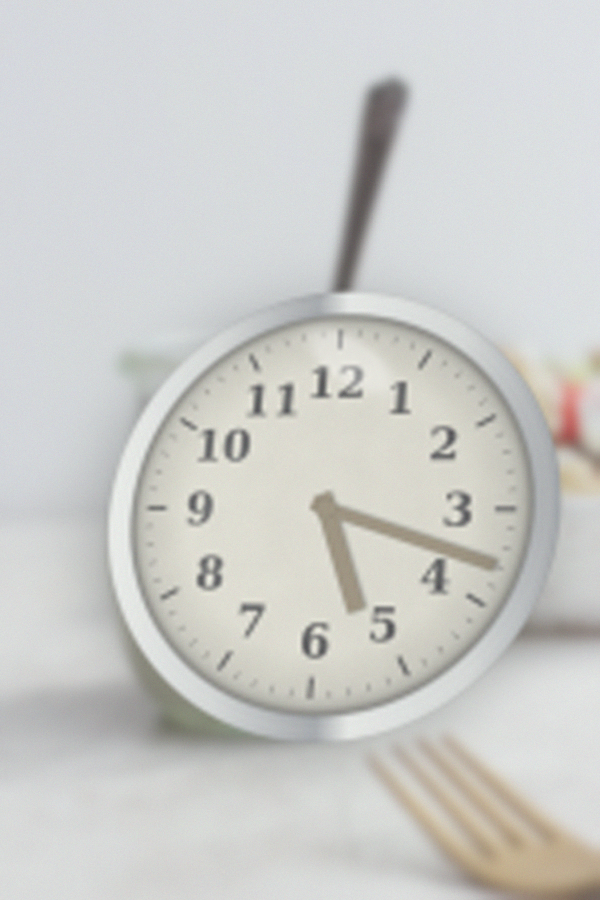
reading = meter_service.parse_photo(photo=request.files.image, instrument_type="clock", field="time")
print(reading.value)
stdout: 5:18
